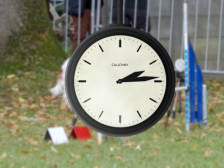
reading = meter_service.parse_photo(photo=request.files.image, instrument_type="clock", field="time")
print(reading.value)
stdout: 2:14
